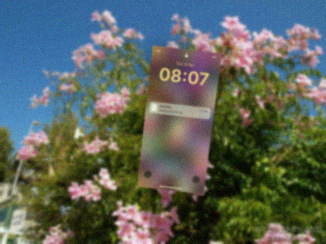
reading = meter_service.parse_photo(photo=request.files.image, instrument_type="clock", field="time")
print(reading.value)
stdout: 8:07
